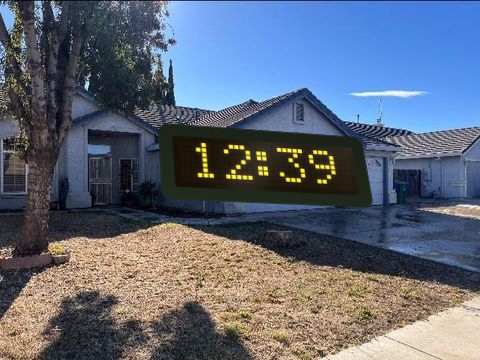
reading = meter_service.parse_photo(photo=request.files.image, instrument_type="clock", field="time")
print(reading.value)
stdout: 12:39
